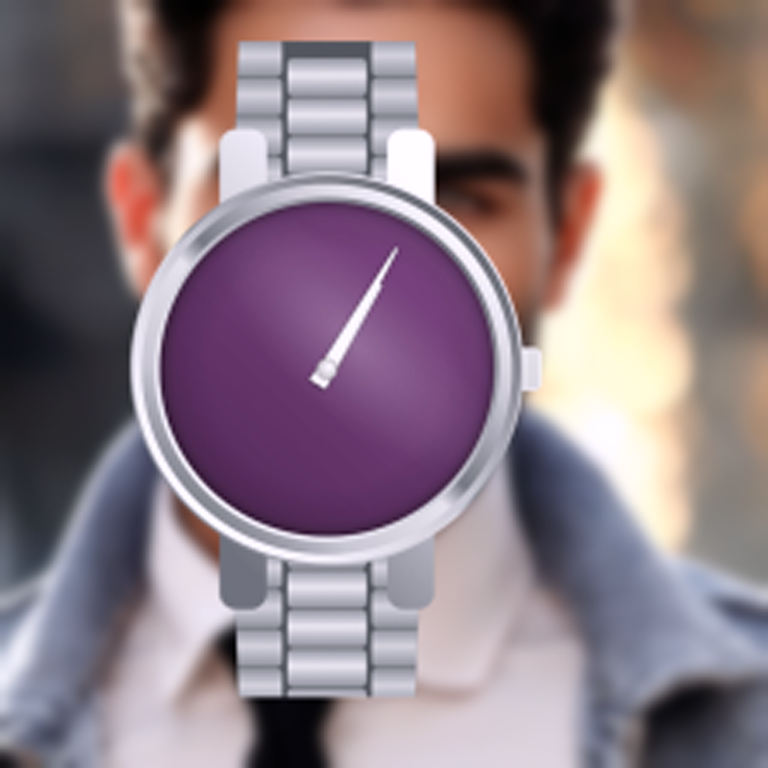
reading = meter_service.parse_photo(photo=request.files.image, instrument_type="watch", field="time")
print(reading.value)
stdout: 1:05
